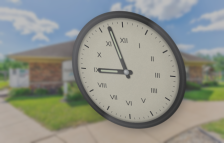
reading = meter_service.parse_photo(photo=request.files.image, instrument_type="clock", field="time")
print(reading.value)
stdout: 8:57
